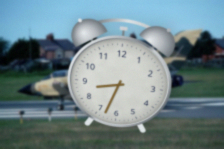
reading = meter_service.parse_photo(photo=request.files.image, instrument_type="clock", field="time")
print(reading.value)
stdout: 8:33
